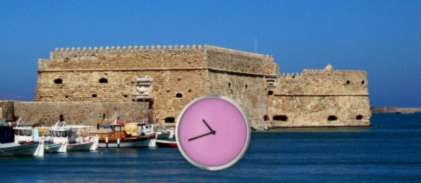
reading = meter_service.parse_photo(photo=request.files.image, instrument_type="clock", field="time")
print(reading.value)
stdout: 10:42
